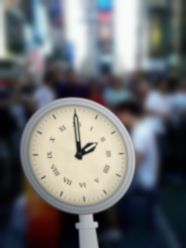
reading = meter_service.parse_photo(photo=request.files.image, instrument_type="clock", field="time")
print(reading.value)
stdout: 2:00
